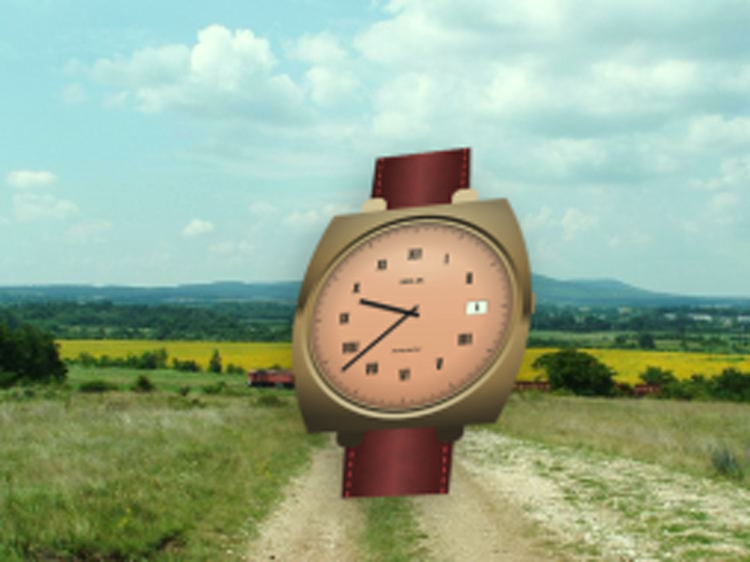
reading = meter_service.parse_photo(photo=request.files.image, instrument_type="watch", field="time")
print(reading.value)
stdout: 9:38
